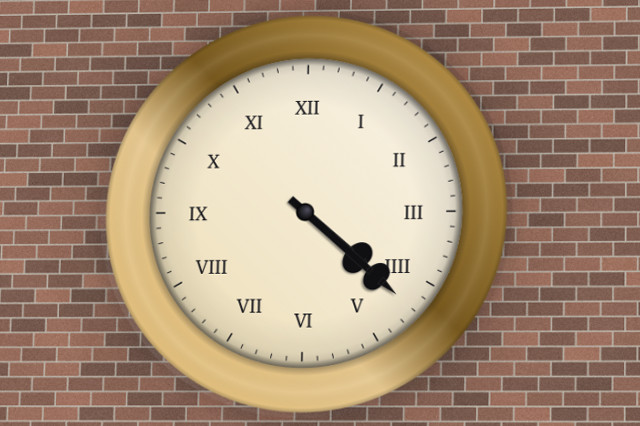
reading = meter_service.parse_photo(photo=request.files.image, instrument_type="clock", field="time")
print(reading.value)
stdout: 4:22
